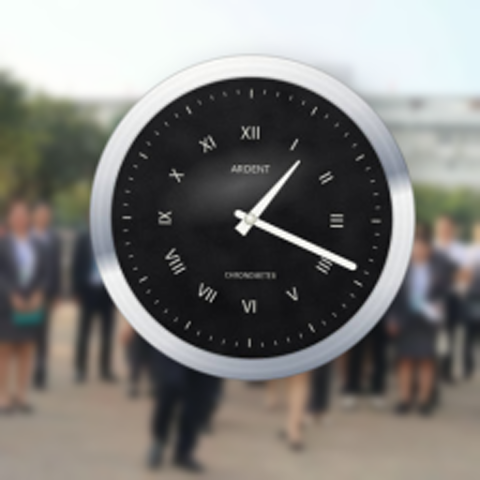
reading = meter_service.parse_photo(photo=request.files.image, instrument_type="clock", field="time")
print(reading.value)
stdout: 1:19
